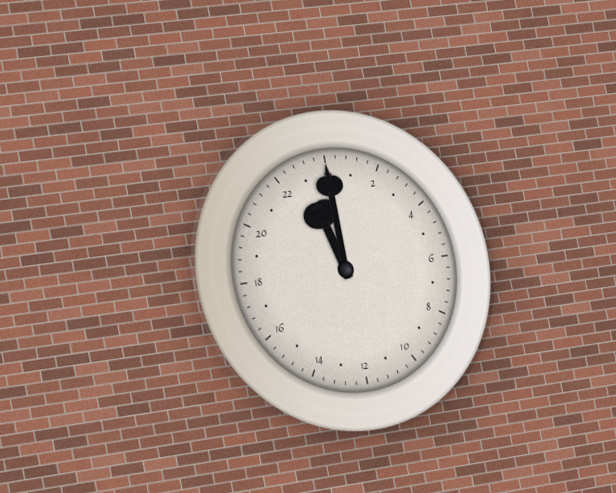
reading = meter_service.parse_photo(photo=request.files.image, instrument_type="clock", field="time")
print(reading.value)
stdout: 23:00
